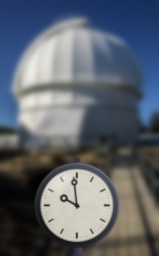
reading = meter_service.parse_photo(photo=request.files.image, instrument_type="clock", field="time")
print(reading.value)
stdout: 9:59
